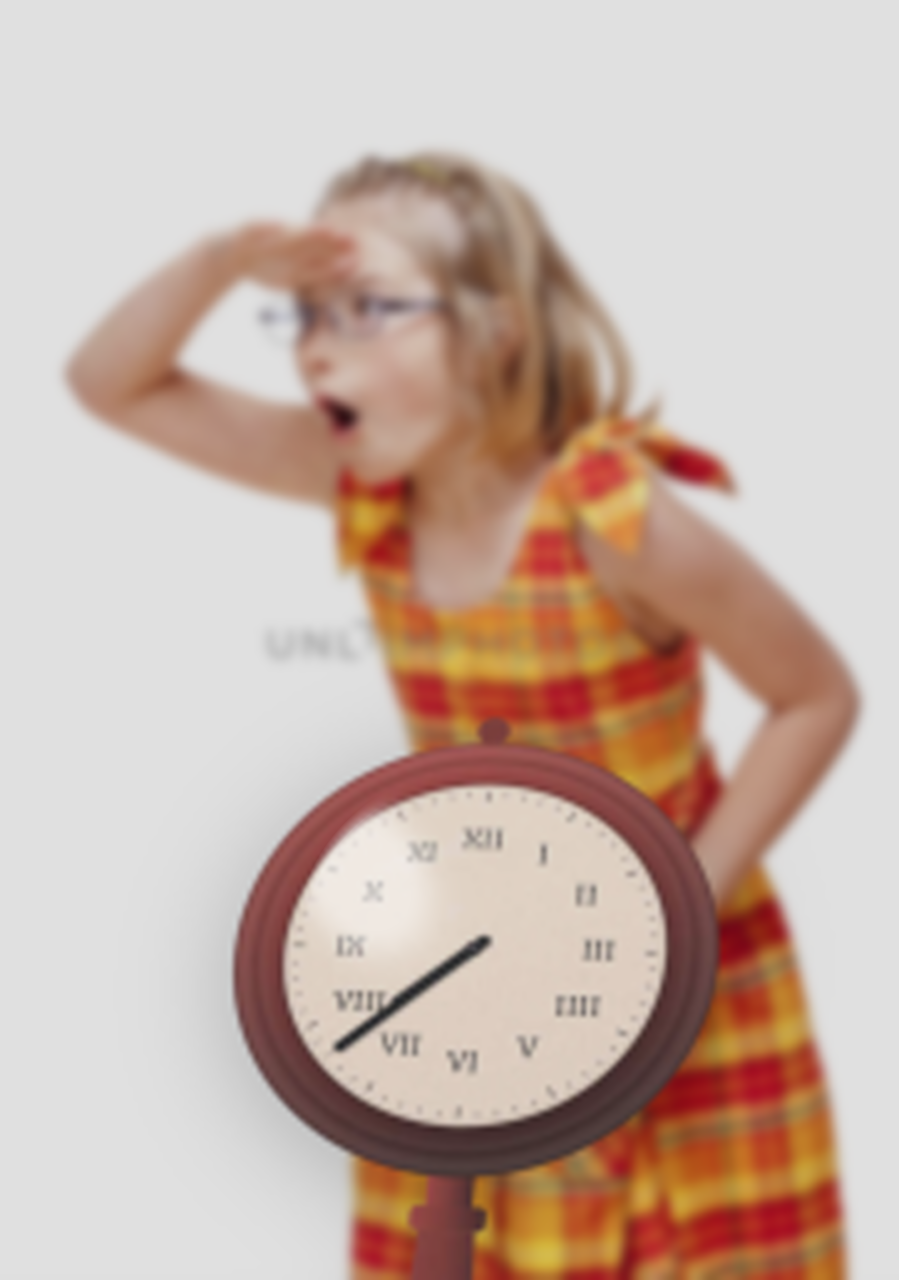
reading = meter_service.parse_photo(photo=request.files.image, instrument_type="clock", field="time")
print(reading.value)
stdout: 7:38
